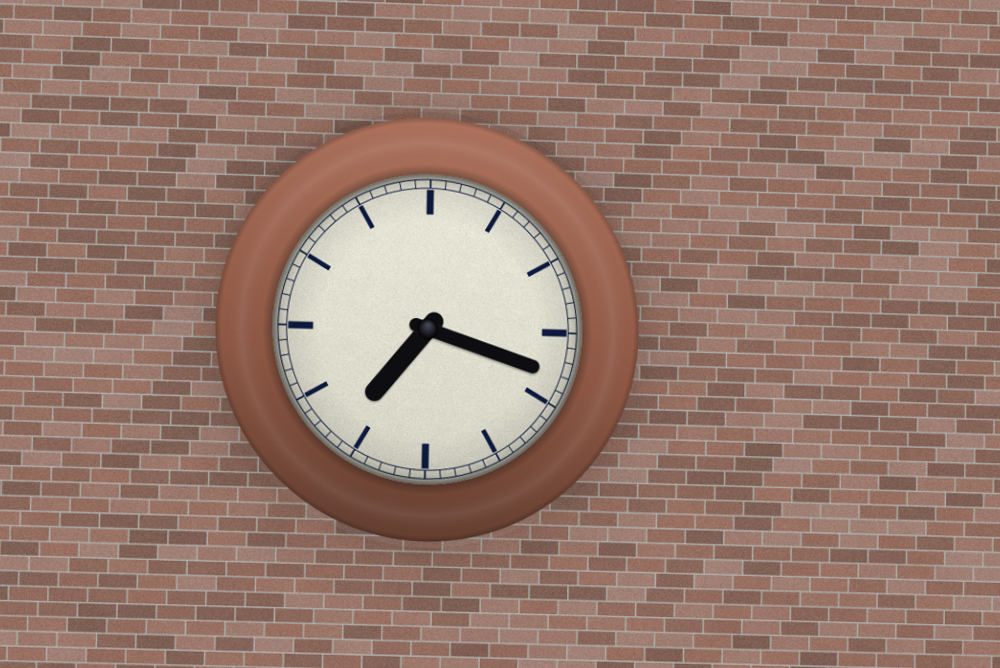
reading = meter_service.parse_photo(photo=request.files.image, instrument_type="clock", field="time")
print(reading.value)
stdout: 7:18
